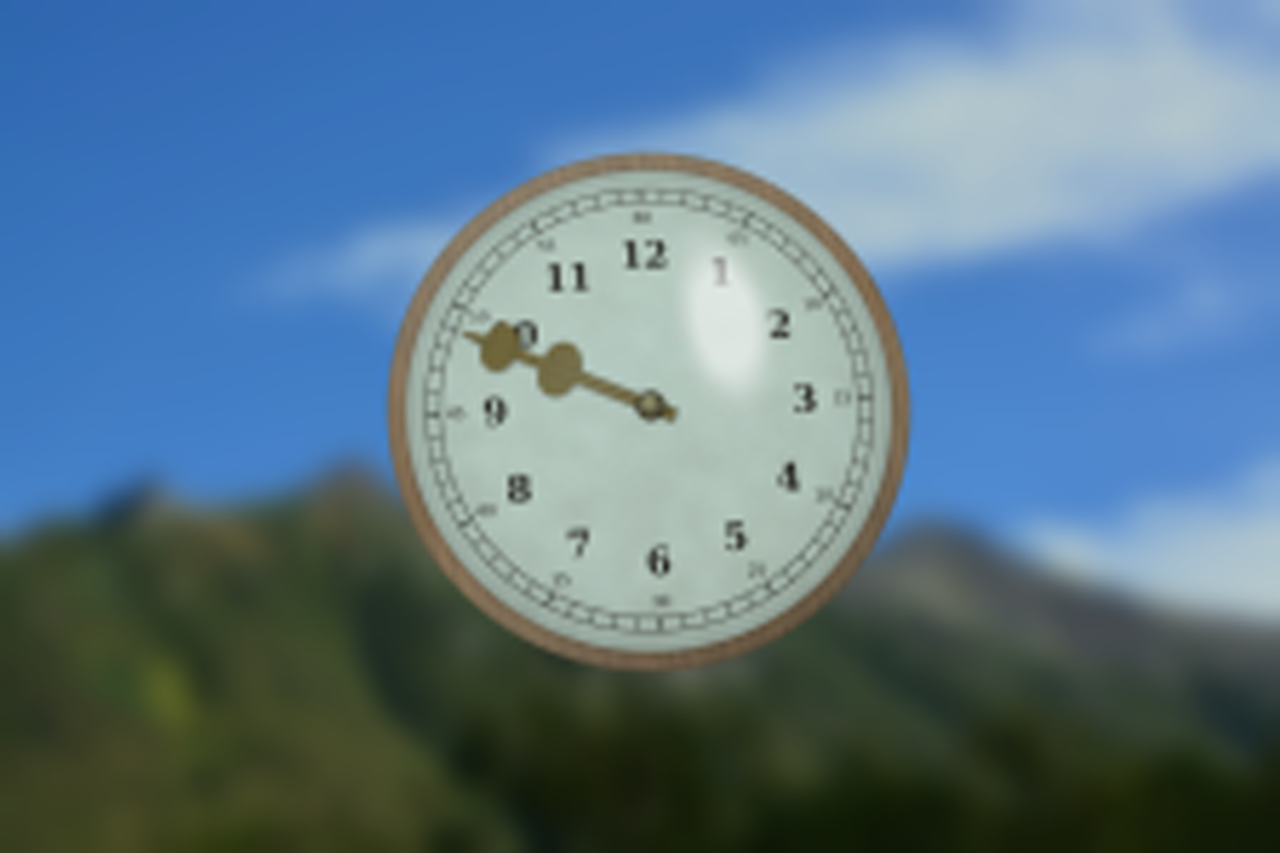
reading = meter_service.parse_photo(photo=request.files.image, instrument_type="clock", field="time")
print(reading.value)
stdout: 9:49
